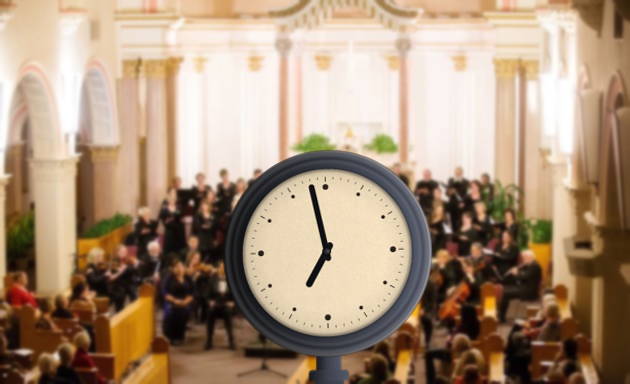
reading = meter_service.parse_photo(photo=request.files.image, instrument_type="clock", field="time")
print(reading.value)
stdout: 6:58
